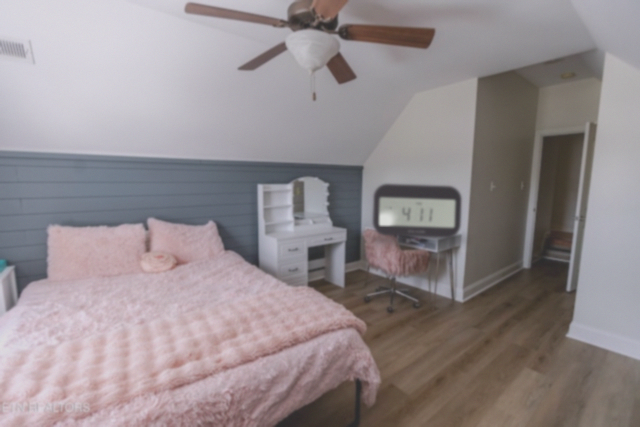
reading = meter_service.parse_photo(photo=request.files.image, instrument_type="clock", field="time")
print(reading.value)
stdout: 4:11
